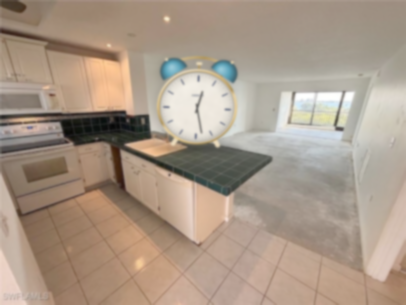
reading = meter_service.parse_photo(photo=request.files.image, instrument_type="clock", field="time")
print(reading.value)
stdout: 12:28
